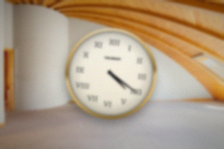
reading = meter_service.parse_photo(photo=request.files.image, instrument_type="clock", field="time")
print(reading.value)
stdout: 4:20
